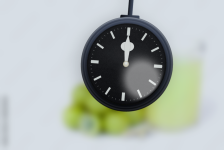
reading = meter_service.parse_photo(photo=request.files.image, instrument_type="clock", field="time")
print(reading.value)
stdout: 12:00
